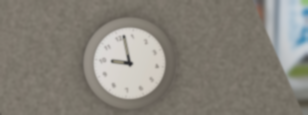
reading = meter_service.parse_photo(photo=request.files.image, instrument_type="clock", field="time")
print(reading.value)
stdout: 10:02
